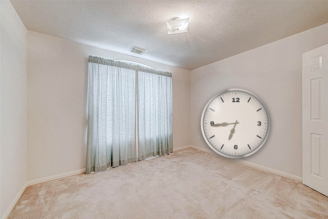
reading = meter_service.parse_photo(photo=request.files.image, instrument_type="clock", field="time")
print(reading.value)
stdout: 6:44
